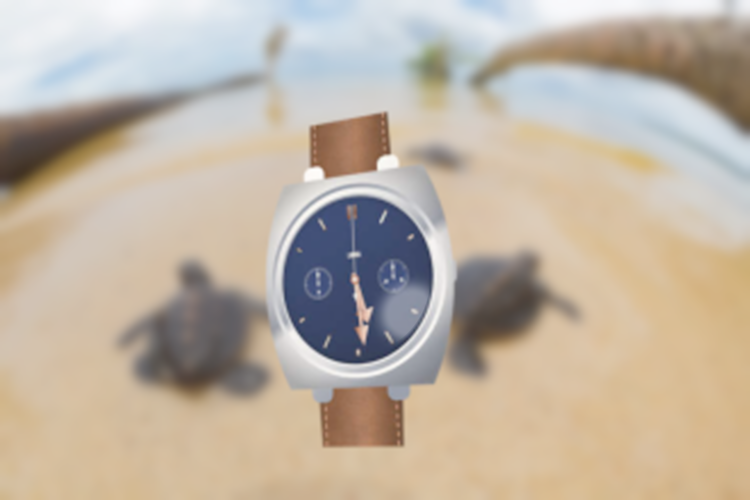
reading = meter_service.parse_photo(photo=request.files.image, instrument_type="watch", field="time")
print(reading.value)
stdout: 5:29
